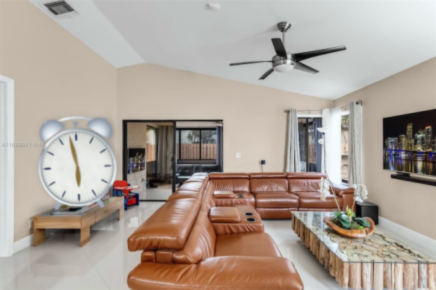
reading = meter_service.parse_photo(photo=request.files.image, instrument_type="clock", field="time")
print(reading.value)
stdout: 5:58
